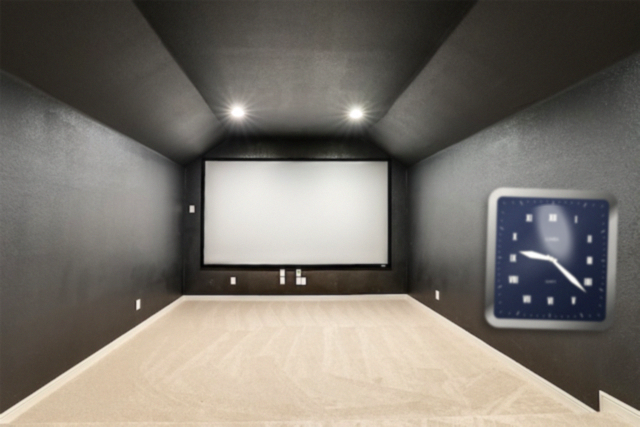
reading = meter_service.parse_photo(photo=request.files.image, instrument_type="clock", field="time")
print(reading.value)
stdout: 9:22
